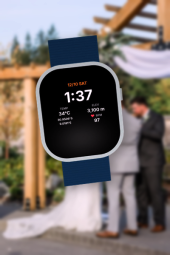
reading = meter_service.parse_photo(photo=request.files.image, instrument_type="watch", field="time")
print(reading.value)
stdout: 1:37
